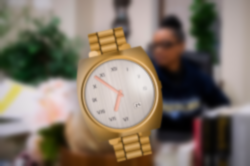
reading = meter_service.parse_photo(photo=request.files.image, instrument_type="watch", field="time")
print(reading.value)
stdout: 6:53
